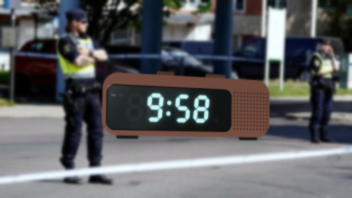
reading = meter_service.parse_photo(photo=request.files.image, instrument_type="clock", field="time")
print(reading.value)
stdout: 9:58
